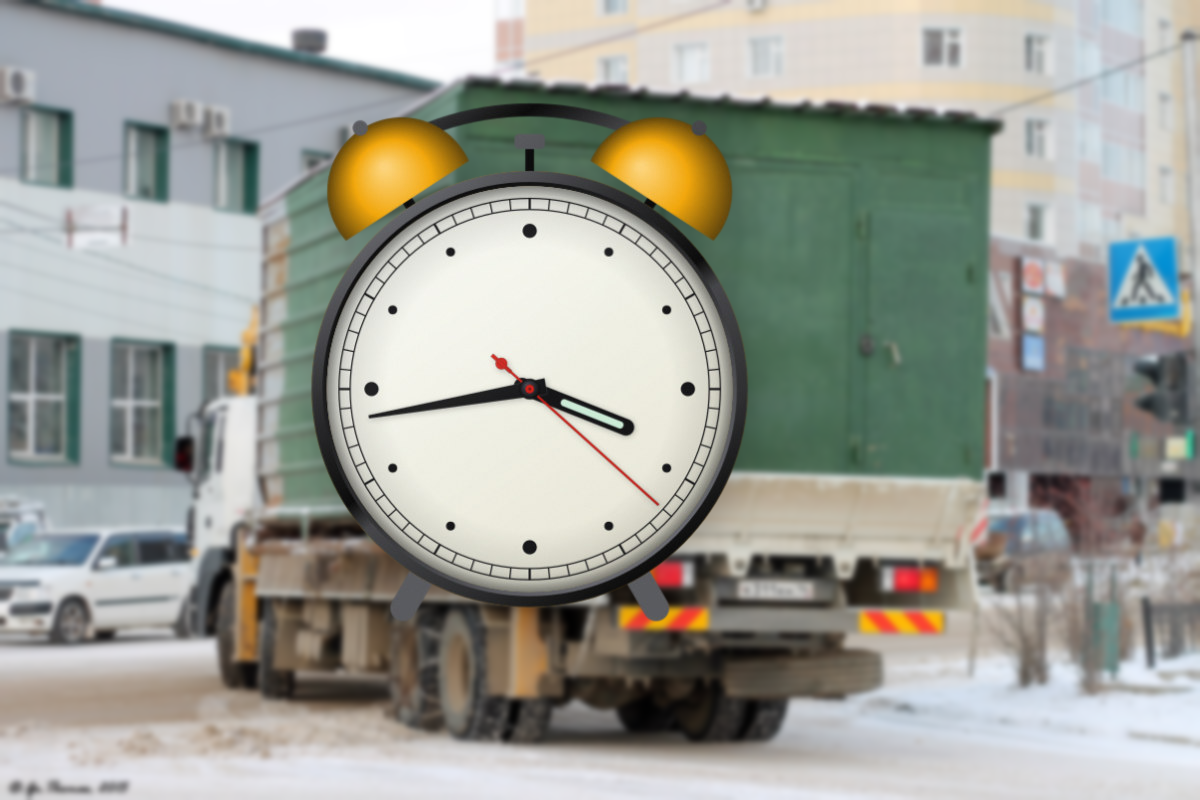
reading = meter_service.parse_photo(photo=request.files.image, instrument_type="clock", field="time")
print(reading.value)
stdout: 3:43:22
